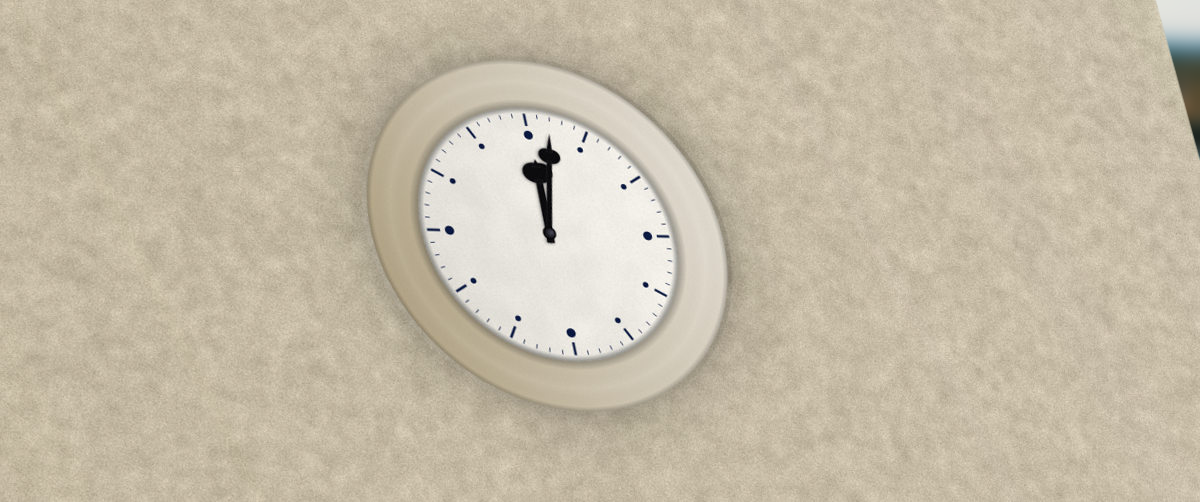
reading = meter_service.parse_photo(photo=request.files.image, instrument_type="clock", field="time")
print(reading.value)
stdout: 12:02
